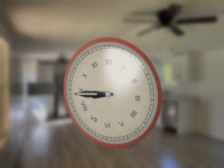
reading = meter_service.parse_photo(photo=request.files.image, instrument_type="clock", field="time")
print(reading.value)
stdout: 8:44
